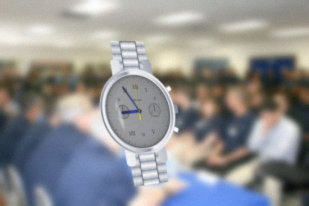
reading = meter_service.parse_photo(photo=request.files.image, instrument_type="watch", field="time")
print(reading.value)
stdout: 8:55
